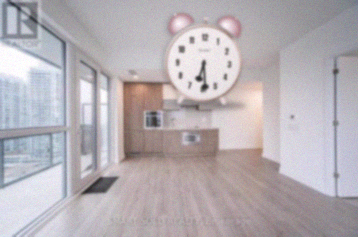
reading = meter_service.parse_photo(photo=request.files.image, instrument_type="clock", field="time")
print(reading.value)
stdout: 6:29
